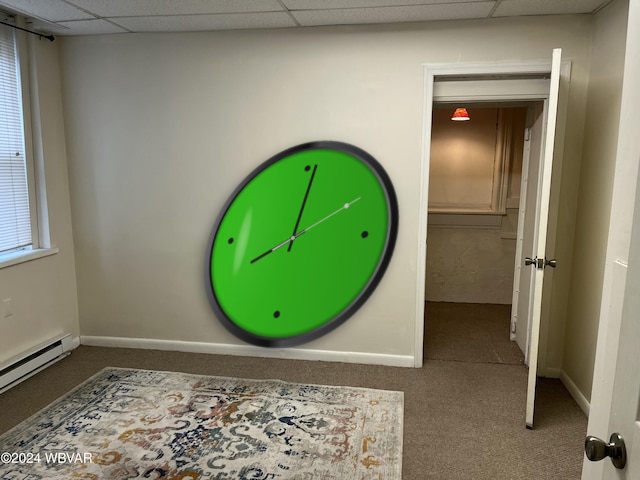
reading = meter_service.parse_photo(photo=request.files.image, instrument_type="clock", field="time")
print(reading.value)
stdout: 8:01:10
